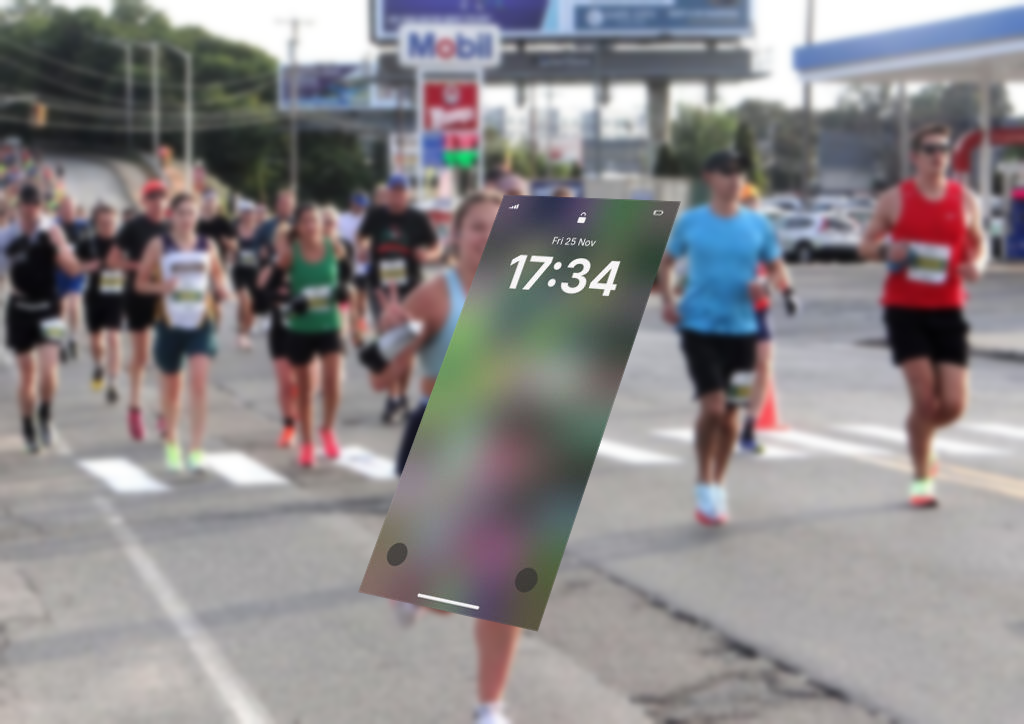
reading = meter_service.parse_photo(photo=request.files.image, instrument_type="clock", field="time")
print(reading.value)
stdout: 17:34
